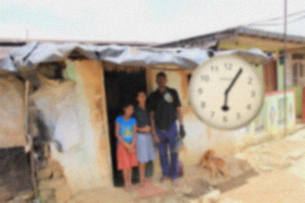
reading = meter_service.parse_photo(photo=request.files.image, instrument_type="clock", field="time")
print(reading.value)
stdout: 6:05
